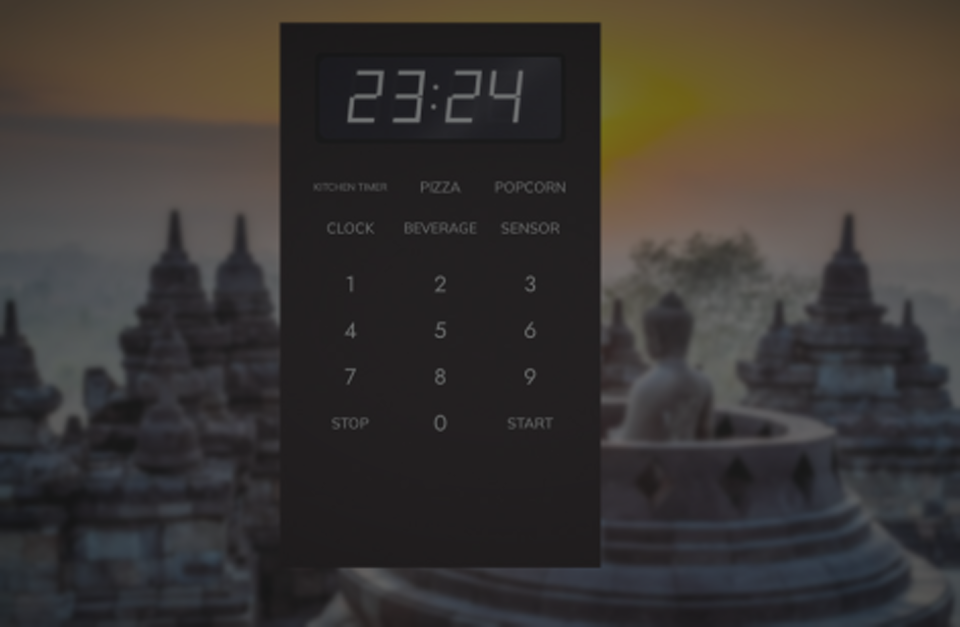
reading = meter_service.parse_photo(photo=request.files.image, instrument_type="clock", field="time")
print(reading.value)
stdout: 23:24
